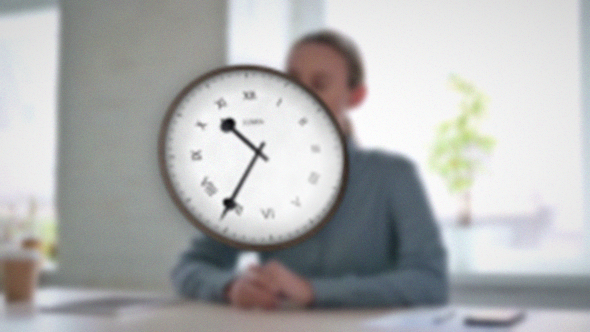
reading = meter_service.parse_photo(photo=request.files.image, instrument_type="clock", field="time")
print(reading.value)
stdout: 10:36
